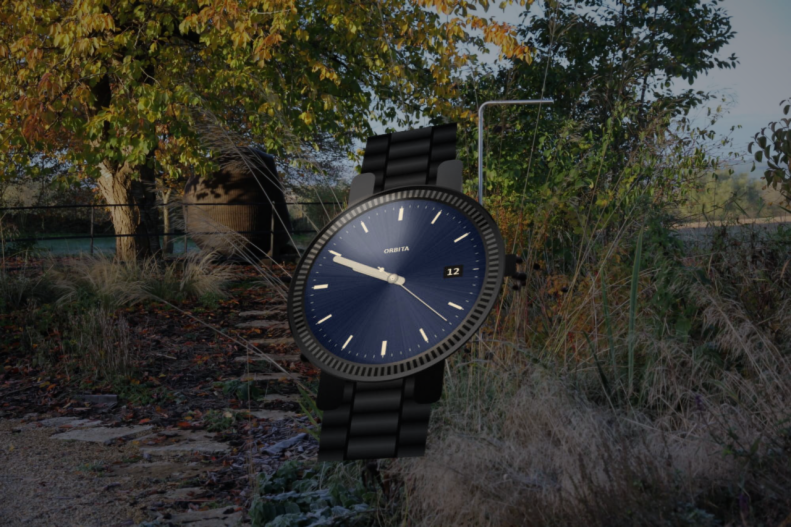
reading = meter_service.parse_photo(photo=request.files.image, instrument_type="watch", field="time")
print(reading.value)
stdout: 9:49:22
